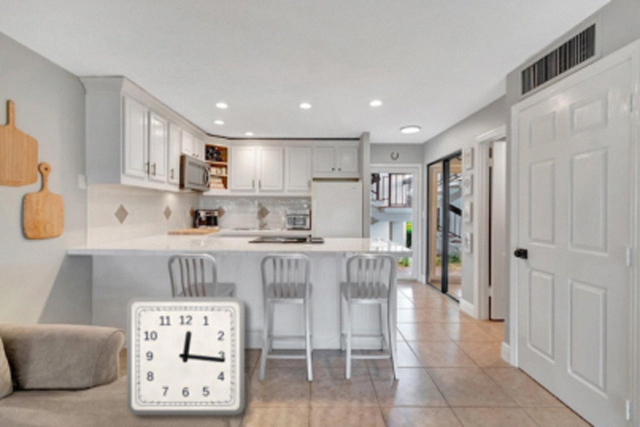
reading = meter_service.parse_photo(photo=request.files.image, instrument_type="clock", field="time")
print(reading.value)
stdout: 12:16
